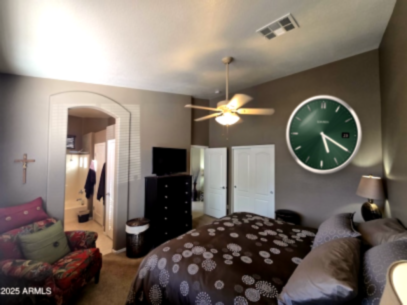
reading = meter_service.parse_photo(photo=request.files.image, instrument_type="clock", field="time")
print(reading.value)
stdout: 5:20
